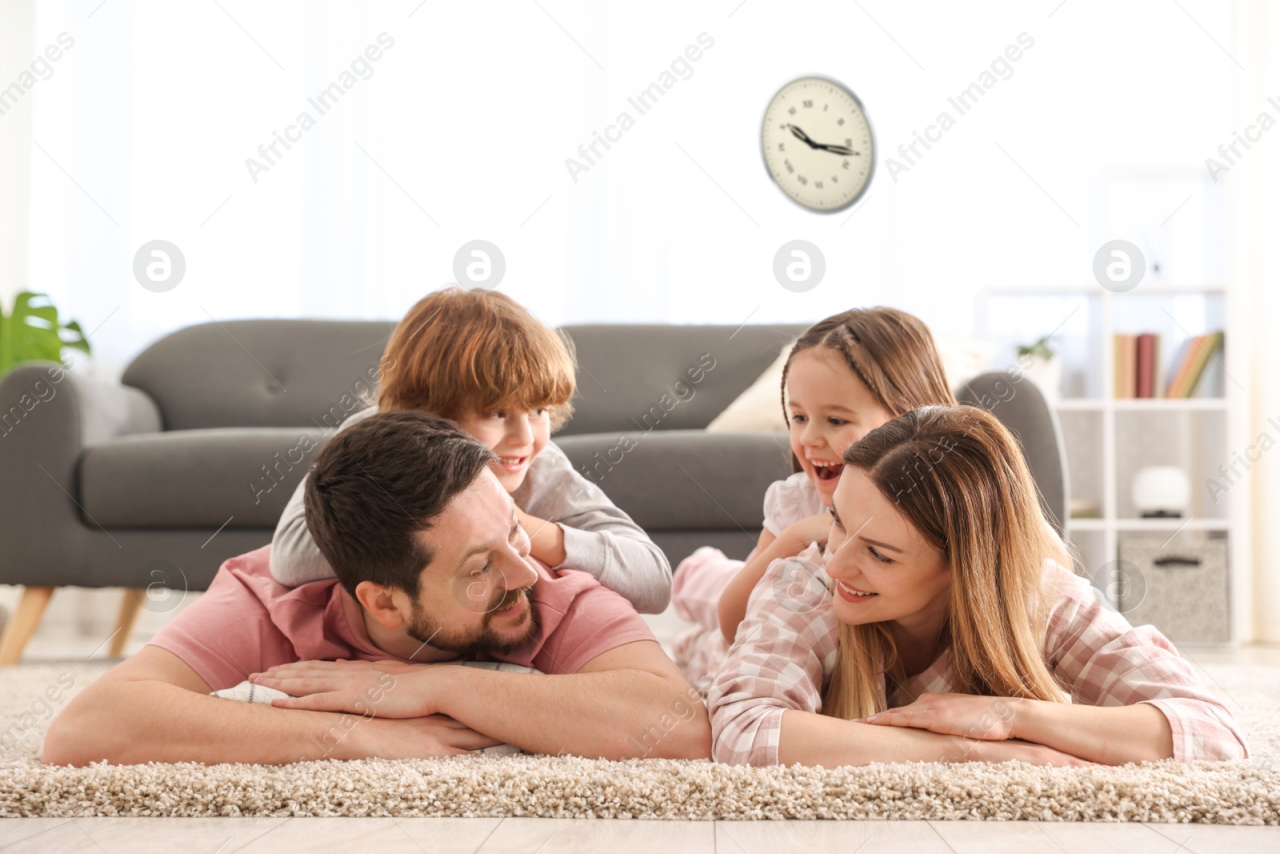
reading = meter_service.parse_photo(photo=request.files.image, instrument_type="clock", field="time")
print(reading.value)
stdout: 10:17
